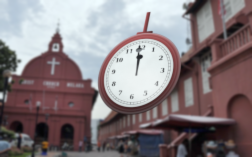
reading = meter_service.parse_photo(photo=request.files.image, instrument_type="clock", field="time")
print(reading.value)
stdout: 11:59
